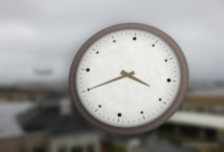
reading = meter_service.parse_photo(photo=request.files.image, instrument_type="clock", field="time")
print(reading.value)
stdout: 3:40
